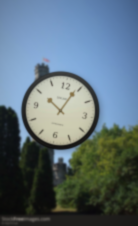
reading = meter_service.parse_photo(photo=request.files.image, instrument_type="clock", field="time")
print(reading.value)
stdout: 10:04
